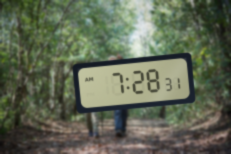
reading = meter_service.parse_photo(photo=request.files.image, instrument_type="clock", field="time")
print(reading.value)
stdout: 7:28:31
